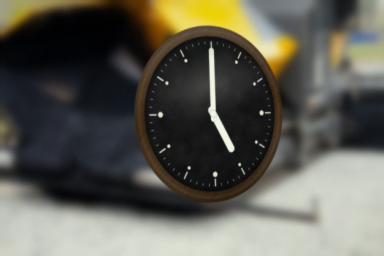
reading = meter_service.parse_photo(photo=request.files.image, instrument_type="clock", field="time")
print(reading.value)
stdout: 5:00
